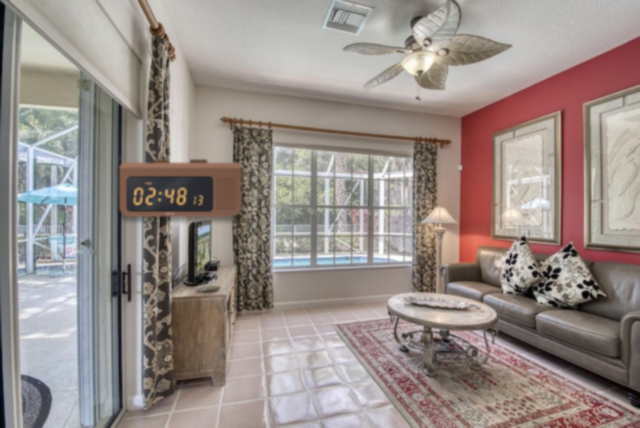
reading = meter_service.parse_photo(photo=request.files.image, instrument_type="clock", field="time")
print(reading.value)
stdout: 2:48
